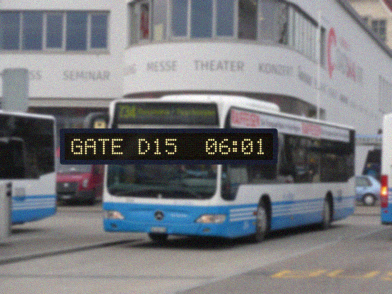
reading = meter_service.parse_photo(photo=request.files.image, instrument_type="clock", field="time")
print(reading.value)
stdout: 6:01
